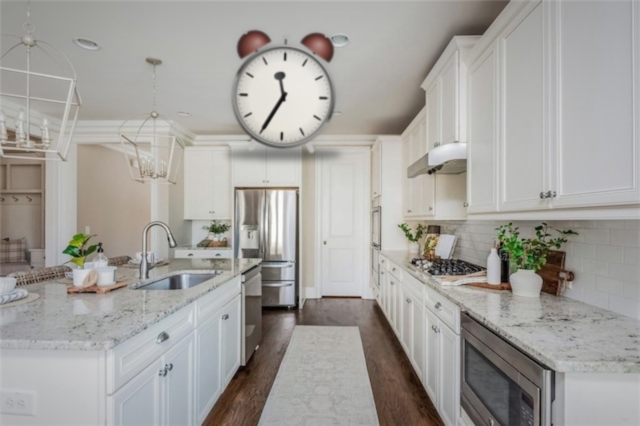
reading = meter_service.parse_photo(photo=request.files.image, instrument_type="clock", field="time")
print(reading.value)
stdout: 11:35
